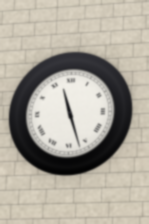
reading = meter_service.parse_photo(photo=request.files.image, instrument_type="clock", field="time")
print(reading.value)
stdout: 11:27
